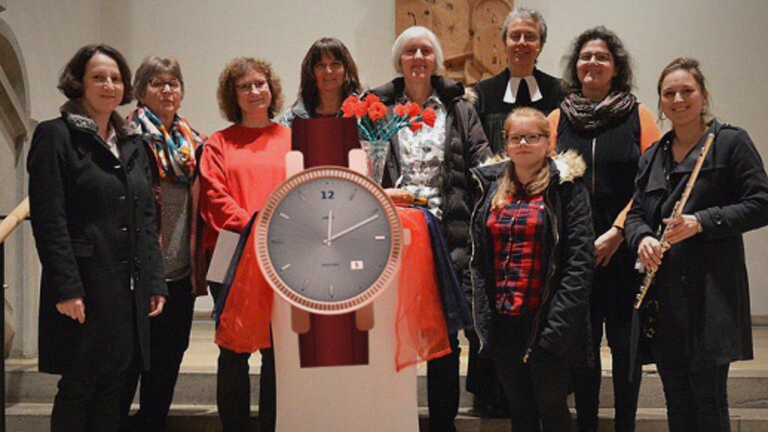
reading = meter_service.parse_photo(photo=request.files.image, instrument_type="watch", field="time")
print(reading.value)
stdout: 12:11
